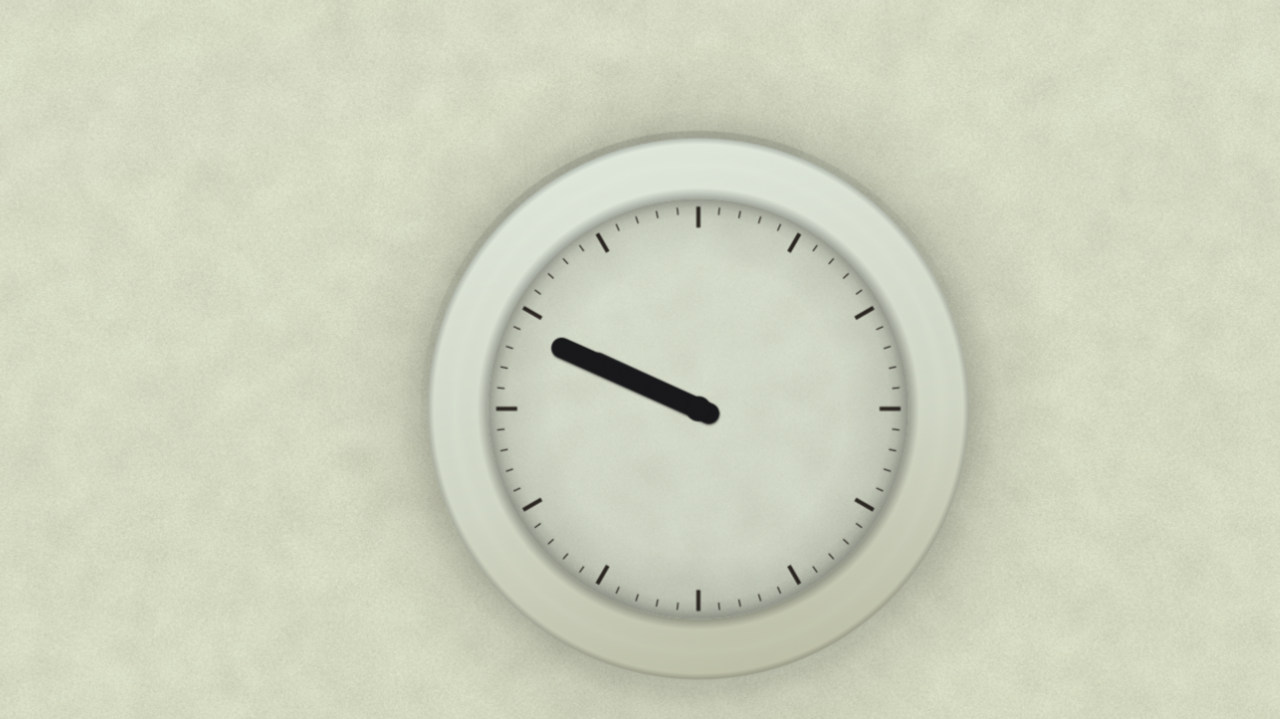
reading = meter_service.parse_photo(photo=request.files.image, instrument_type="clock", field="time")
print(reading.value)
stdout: 9:49
